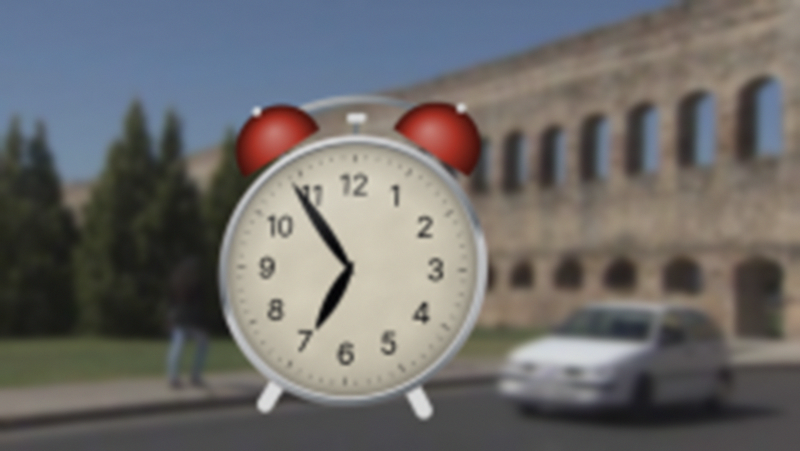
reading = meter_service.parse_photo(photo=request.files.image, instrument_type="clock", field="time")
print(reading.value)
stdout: 6:54
